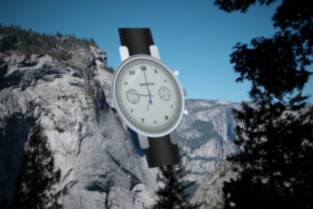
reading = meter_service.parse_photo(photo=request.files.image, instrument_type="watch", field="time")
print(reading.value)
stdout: 6:47
